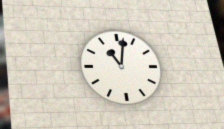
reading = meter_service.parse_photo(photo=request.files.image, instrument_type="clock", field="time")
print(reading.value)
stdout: 11:02
